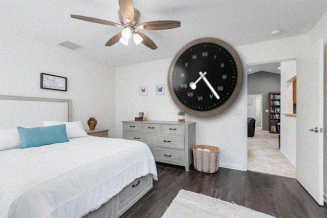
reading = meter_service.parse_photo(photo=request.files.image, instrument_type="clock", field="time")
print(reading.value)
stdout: 7:23
